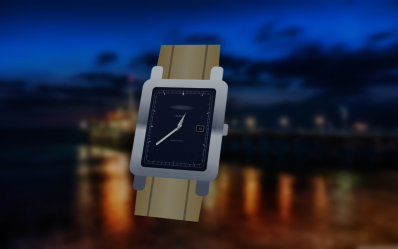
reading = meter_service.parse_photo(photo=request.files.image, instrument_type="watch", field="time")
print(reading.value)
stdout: 12:38
